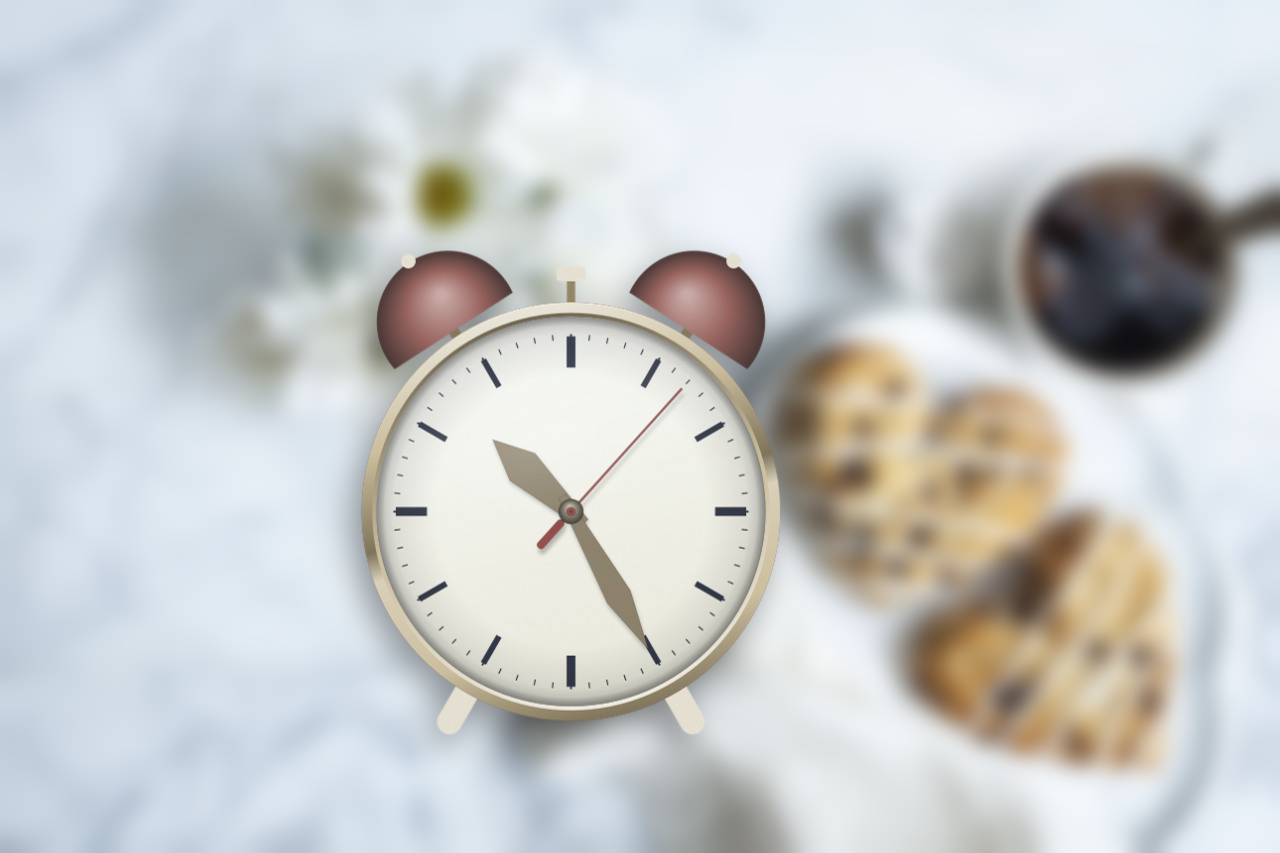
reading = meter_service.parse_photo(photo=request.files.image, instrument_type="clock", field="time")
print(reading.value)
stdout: 10:25:07
